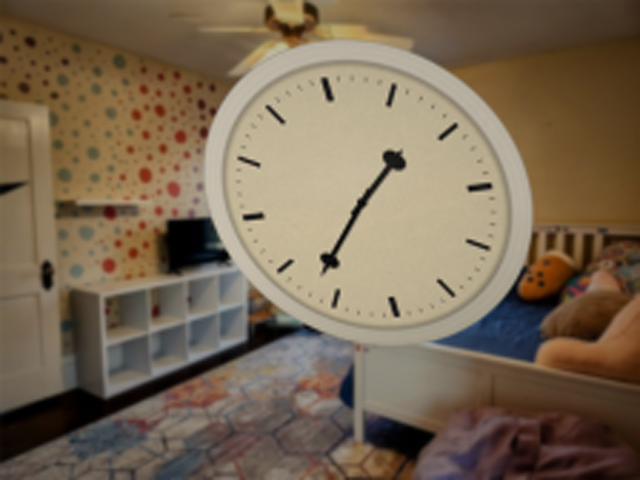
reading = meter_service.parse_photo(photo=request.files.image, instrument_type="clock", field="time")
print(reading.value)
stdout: 1:37
